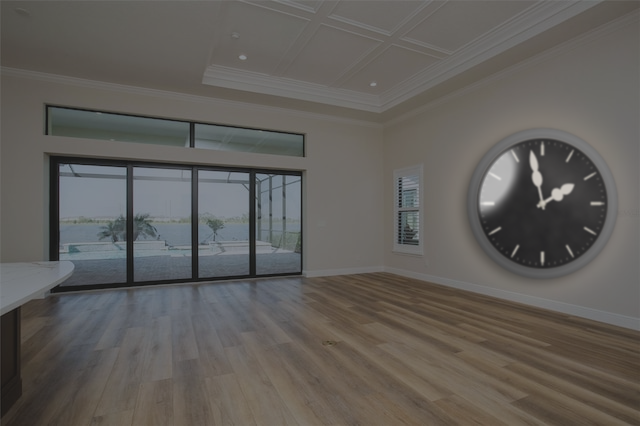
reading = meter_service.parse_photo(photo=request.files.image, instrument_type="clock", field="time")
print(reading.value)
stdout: 1:58
